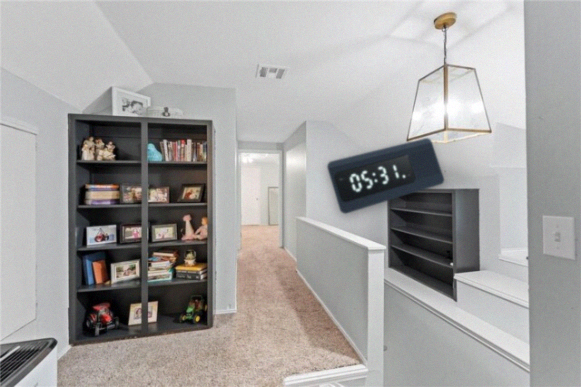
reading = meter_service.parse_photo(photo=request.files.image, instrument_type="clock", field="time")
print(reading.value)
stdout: 5:31
